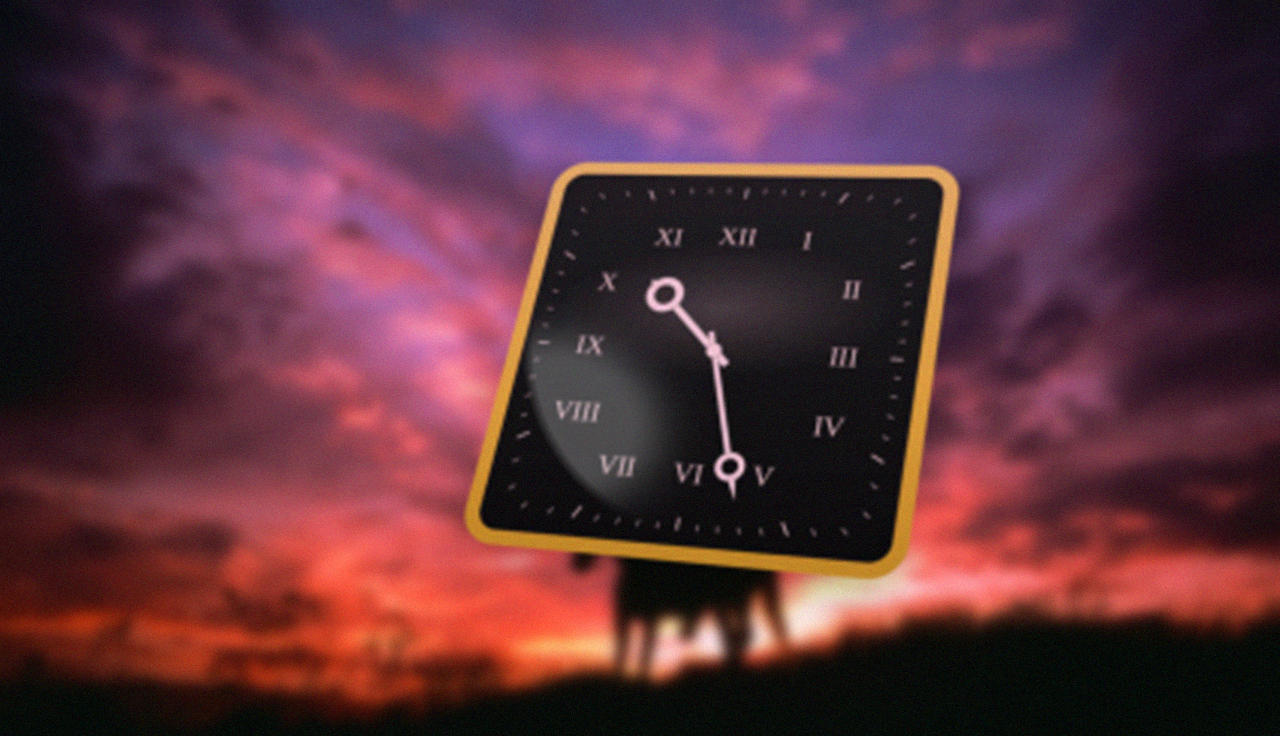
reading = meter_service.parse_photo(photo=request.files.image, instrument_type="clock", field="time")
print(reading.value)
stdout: 10:27
